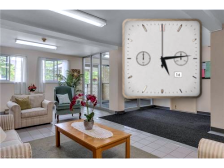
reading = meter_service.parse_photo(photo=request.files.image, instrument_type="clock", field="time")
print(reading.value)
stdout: 5:14
